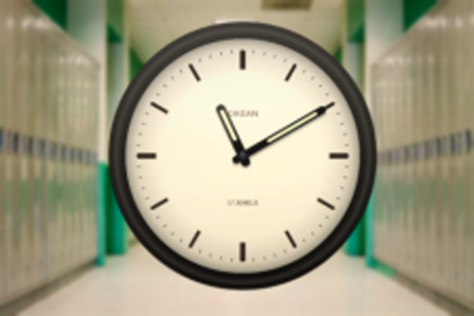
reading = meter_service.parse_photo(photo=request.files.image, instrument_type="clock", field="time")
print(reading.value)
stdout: 11:10
